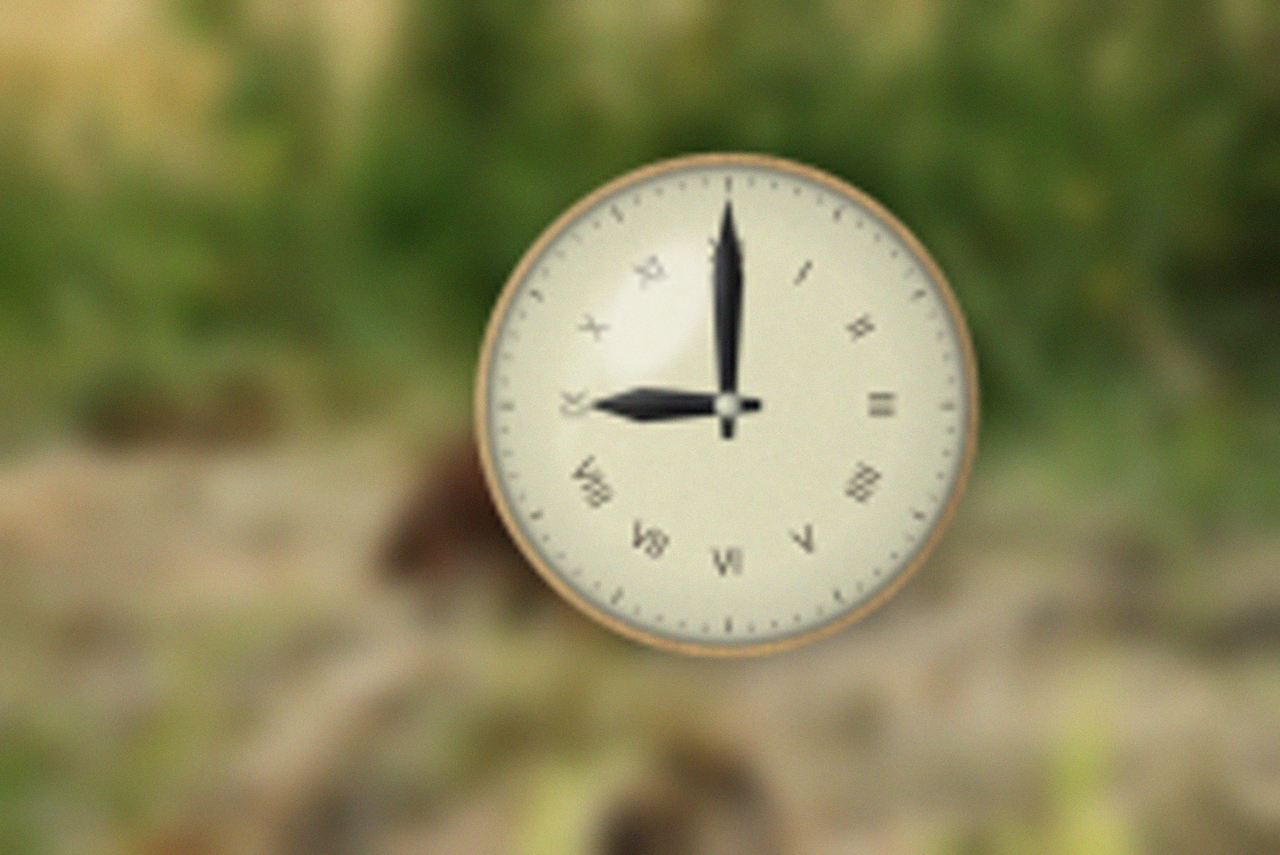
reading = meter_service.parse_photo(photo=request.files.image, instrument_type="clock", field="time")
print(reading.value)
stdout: 9:00
